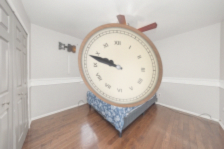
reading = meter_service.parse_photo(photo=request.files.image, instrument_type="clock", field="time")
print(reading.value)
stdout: 9:48
